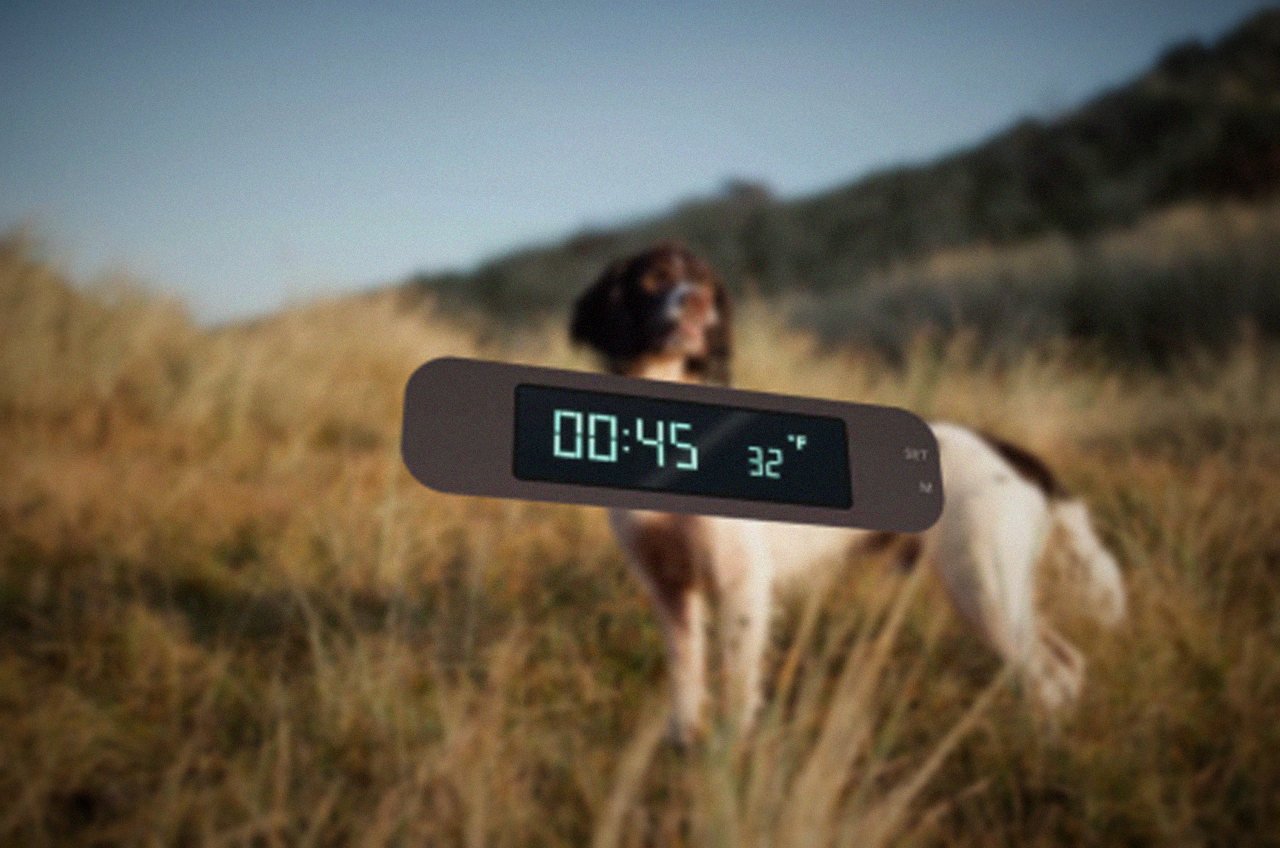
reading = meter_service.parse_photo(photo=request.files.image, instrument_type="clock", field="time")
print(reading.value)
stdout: 0:45
